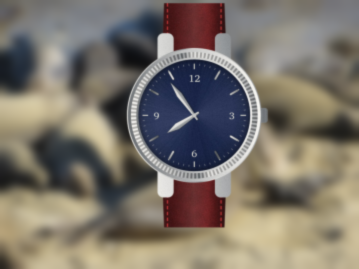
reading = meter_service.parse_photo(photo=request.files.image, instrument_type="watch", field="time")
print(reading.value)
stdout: 7:54
